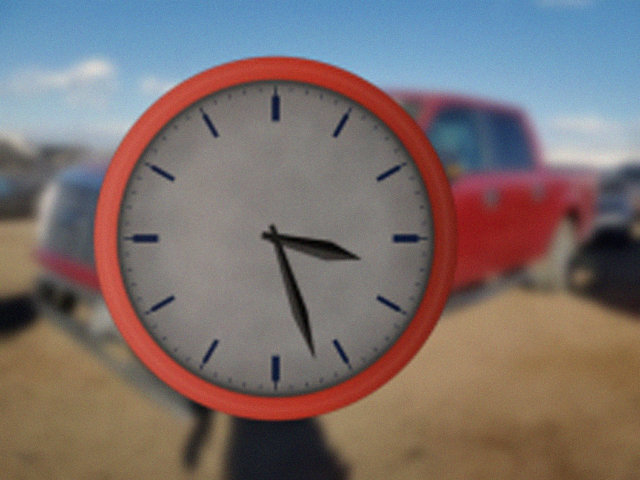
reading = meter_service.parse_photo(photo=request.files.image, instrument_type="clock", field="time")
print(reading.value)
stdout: 3:27
